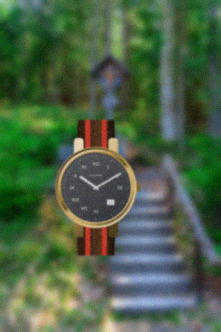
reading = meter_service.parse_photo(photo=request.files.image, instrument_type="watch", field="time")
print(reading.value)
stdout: 10:10
